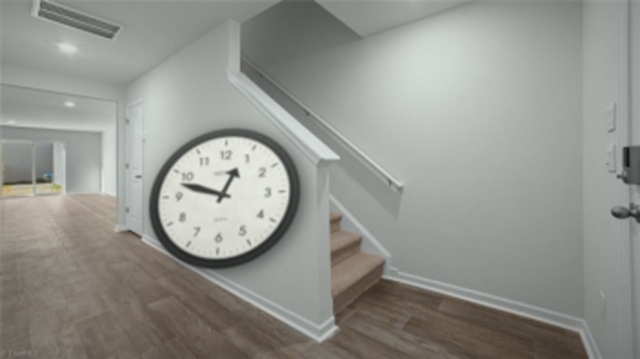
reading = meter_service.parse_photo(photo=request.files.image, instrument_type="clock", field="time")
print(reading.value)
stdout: 12:48
